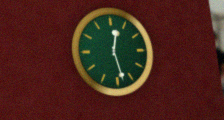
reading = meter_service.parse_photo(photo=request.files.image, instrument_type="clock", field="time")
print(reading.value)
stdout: 12:28
